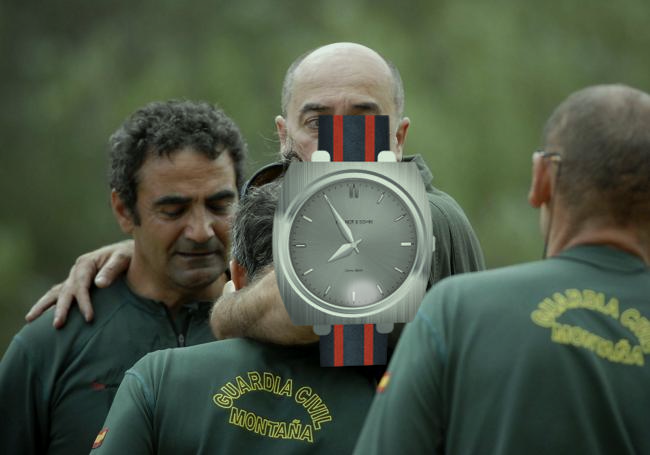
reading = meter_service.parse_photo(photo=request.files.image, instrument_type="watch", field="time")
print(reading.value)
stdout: 7:55
